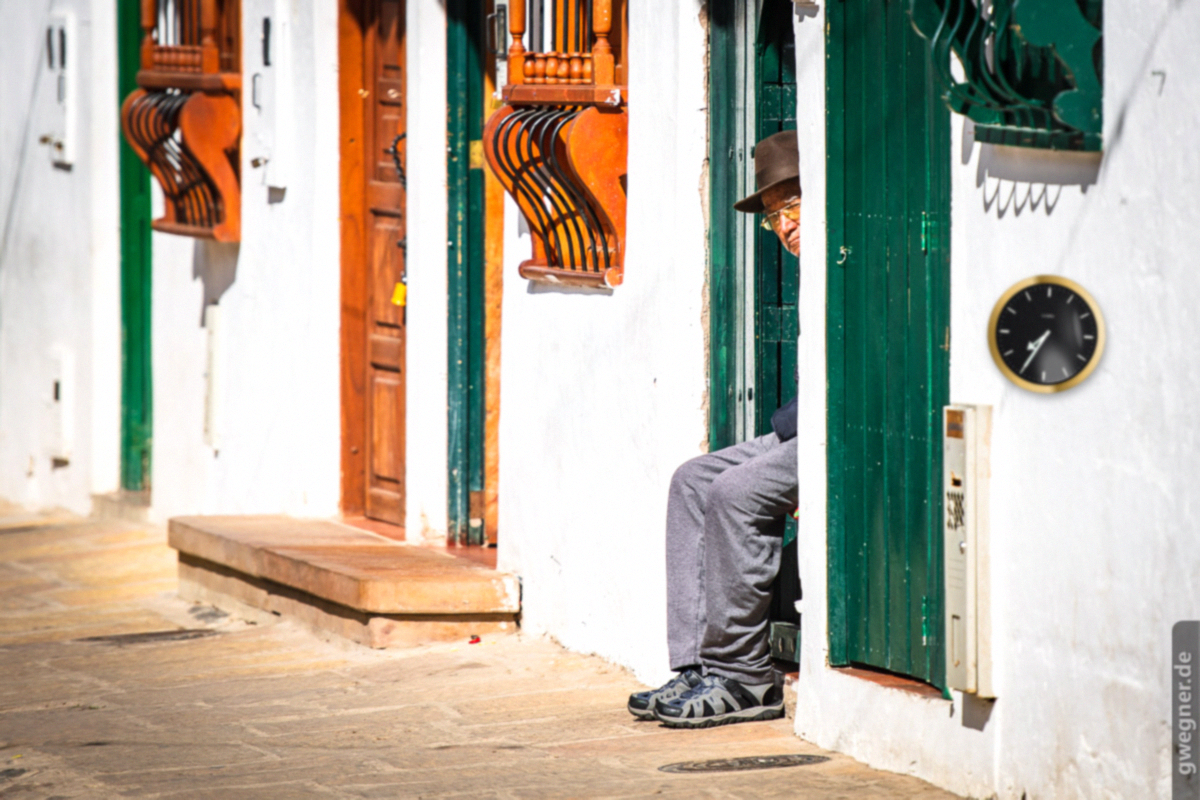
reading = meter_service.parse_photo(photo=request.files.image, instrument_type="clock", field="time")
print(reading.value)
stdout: 7:35
